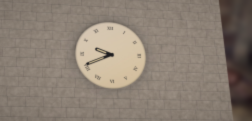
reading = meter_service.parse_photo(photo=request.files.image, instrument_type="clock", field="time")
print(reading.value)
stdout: 9:41
